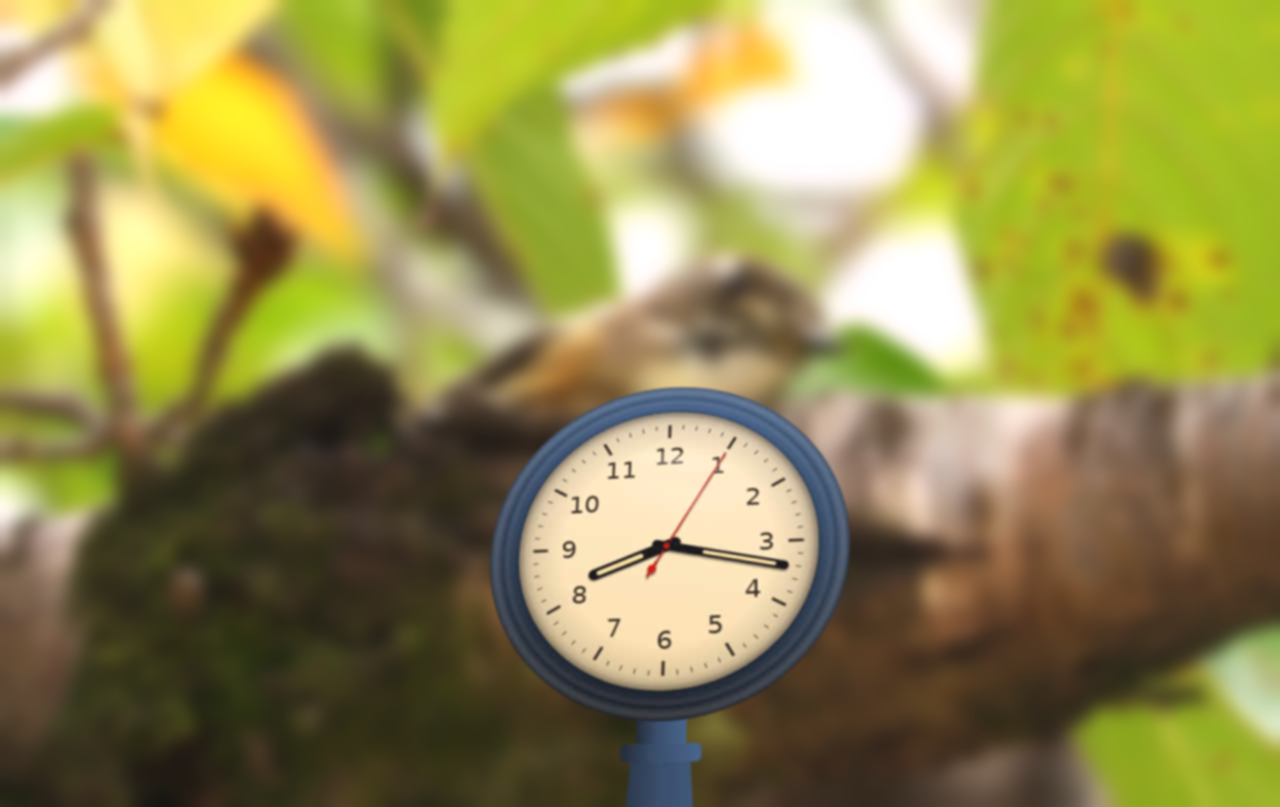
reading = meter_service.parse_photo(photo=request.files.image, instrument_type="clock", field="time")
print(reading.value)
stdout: 8:17:05
